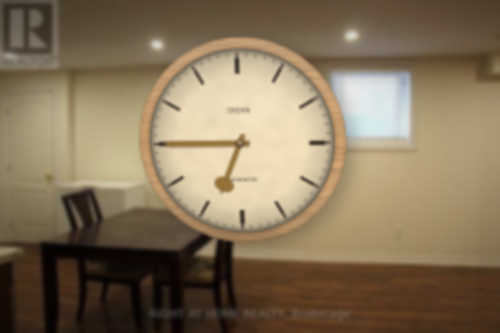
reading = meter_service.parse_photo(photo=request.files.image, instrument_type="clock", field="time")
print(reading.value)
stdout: 6:45
